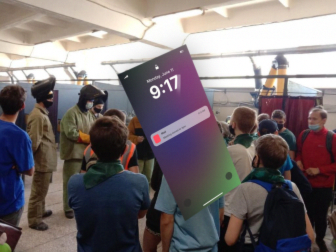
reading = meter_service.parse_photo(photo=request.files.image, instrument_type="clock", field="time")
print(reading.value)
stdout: 9:17
